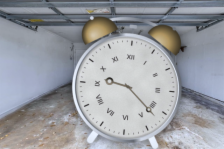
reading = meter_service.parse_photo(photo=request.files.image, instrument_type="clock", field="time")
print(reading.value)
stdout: 9:22
